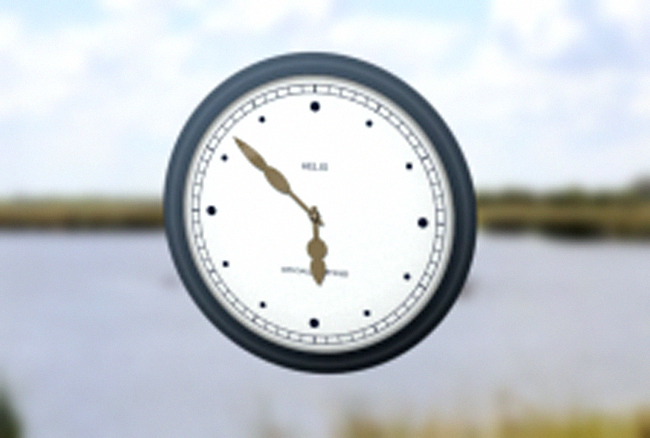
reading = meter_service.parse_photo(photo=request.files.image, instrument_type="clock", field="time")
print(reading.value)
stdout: 5:52
